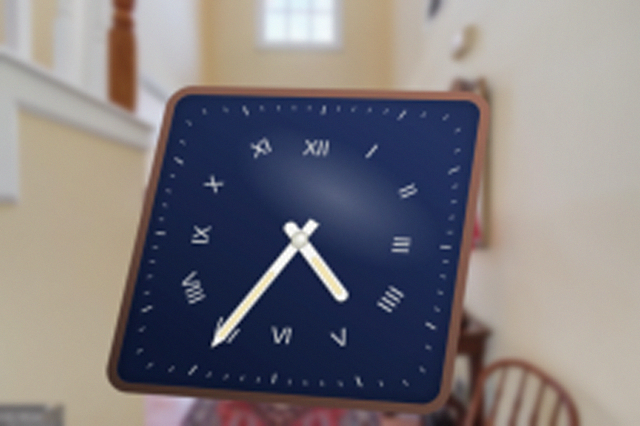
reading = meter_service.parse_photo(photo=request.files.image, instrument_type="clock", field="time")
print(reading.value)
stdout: 4:35
